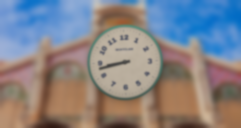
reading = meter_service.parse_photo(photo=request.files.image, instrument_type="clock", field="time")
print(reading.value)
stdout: 8:43
